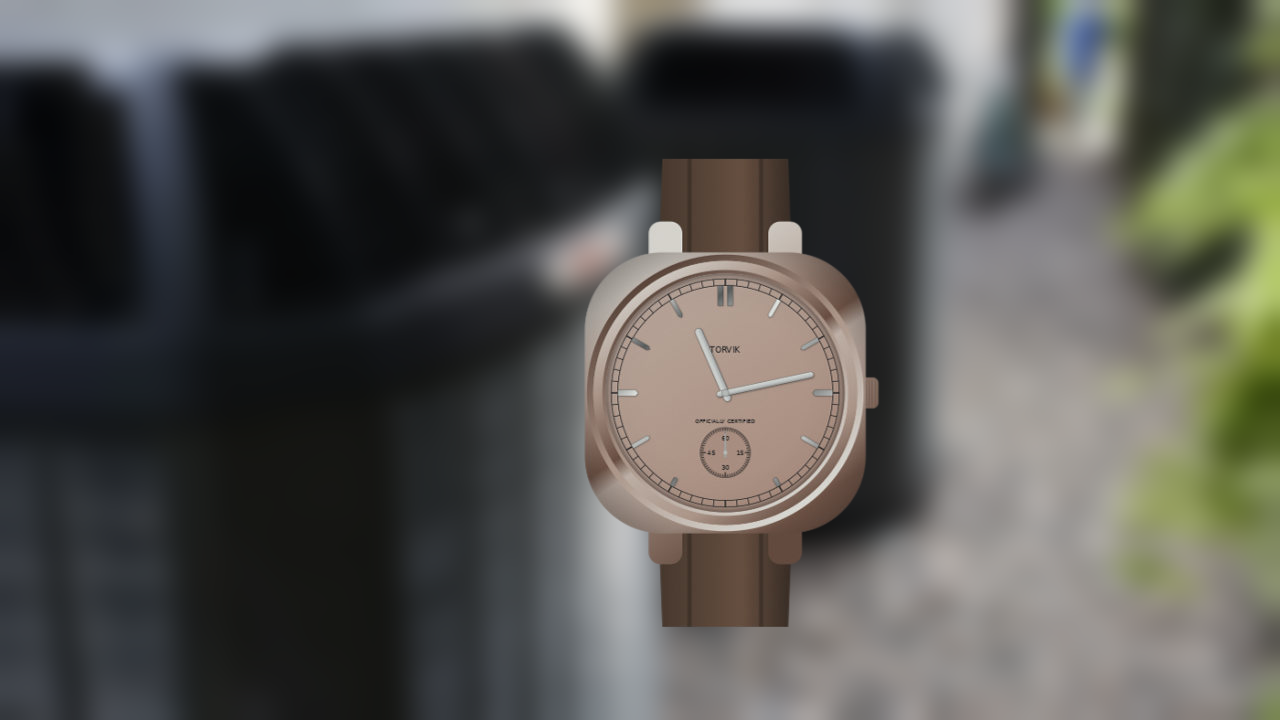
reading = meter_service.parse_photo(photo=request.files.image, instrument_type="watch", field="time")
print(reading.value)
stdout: 11:13
